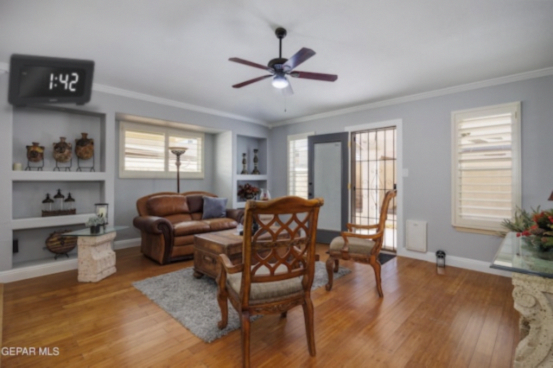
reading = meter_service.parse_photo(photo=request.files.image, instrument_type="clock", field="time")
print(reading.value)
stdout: 1:42
